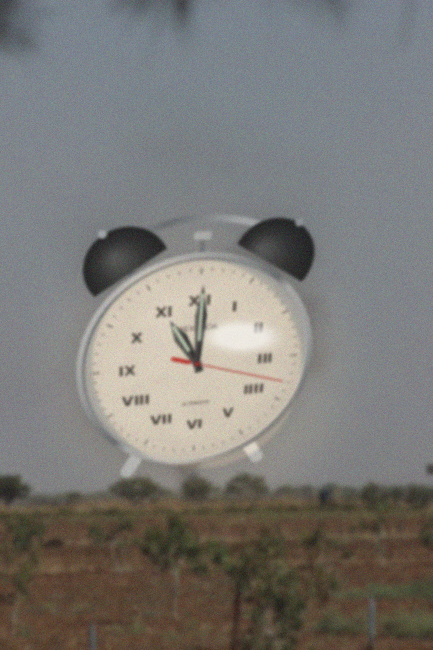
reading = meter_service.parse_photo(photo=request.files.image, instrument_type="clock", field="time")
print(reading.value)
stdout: 11:00:18
